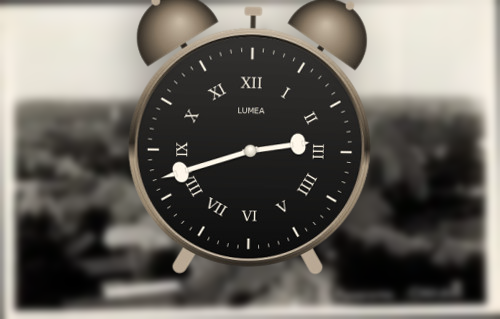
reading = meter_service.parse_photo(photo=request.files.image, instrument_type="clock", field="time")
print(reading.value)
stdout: 2:42
